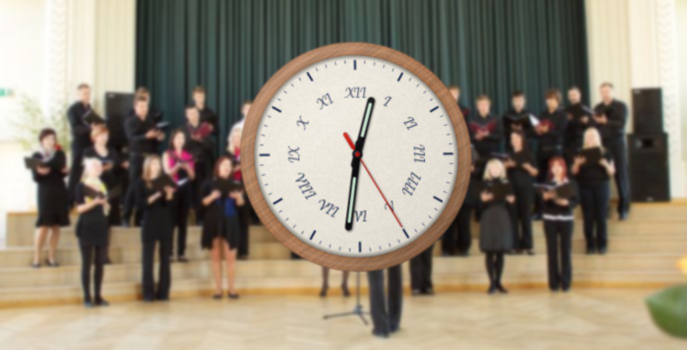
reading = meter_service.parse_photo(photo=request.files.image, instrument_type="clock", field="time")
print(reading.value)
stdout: 12:31:25
